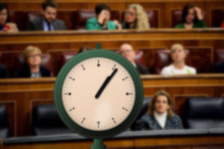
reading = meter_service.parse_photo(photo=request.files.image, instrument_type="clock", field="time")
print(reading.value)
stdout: 1:06
